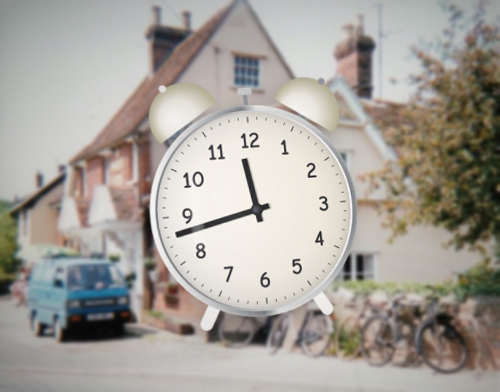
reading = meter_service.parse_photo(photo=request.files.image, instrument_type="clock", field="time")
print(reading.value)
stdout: 11:43
